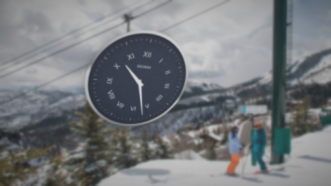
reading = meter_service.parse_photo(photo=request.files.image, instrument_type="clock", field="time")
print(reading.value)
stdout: 10:27
